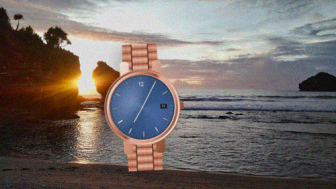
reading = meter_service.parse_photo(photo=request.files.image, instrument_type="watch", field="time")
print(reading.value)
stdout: 7:05
